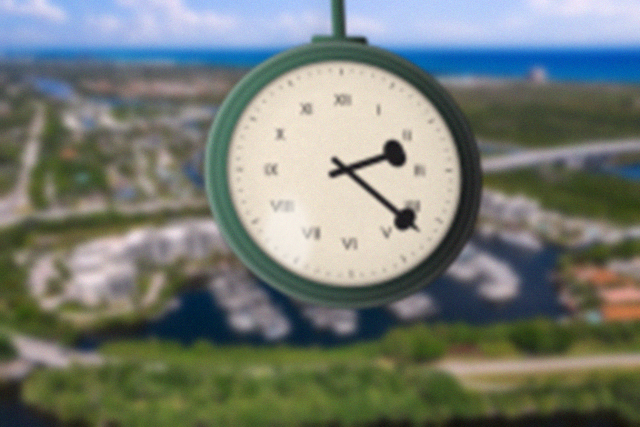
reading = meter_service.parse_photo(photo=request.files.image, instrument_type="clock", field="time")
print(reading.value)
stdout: 2:22
